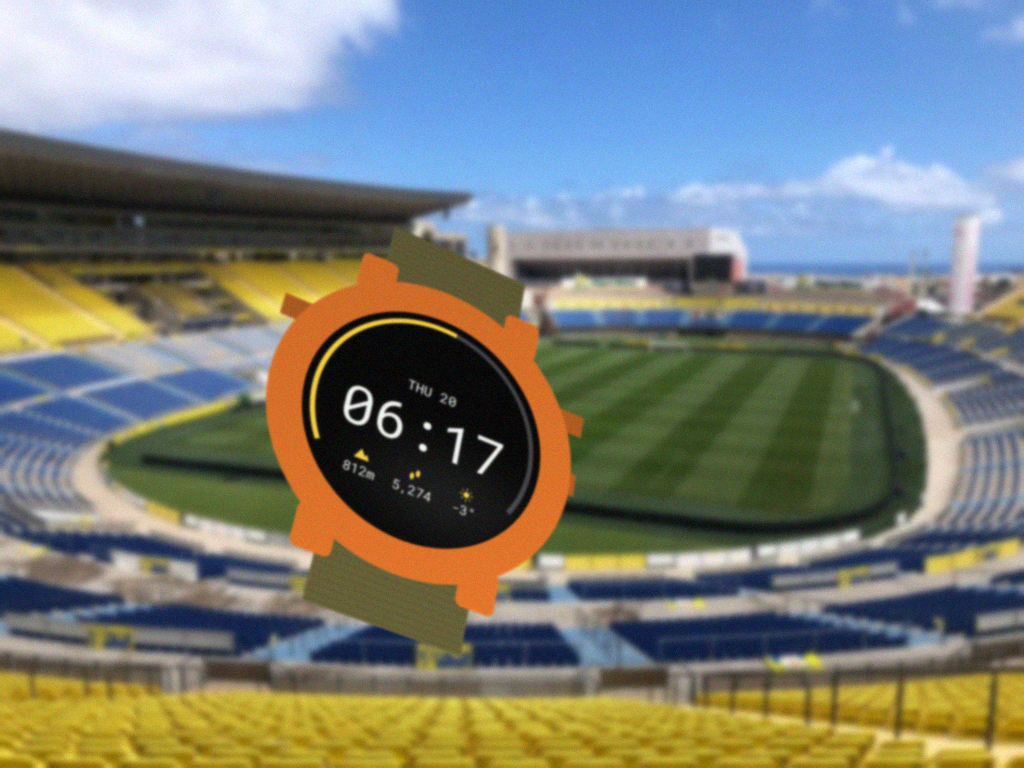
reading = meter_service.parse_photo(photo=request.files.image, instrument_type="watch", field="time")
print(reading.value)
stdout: 6:17
